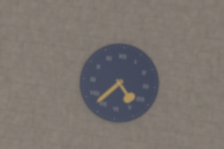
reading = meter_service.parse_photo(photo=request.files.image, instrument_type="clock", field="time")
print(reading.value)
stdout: 4:37
